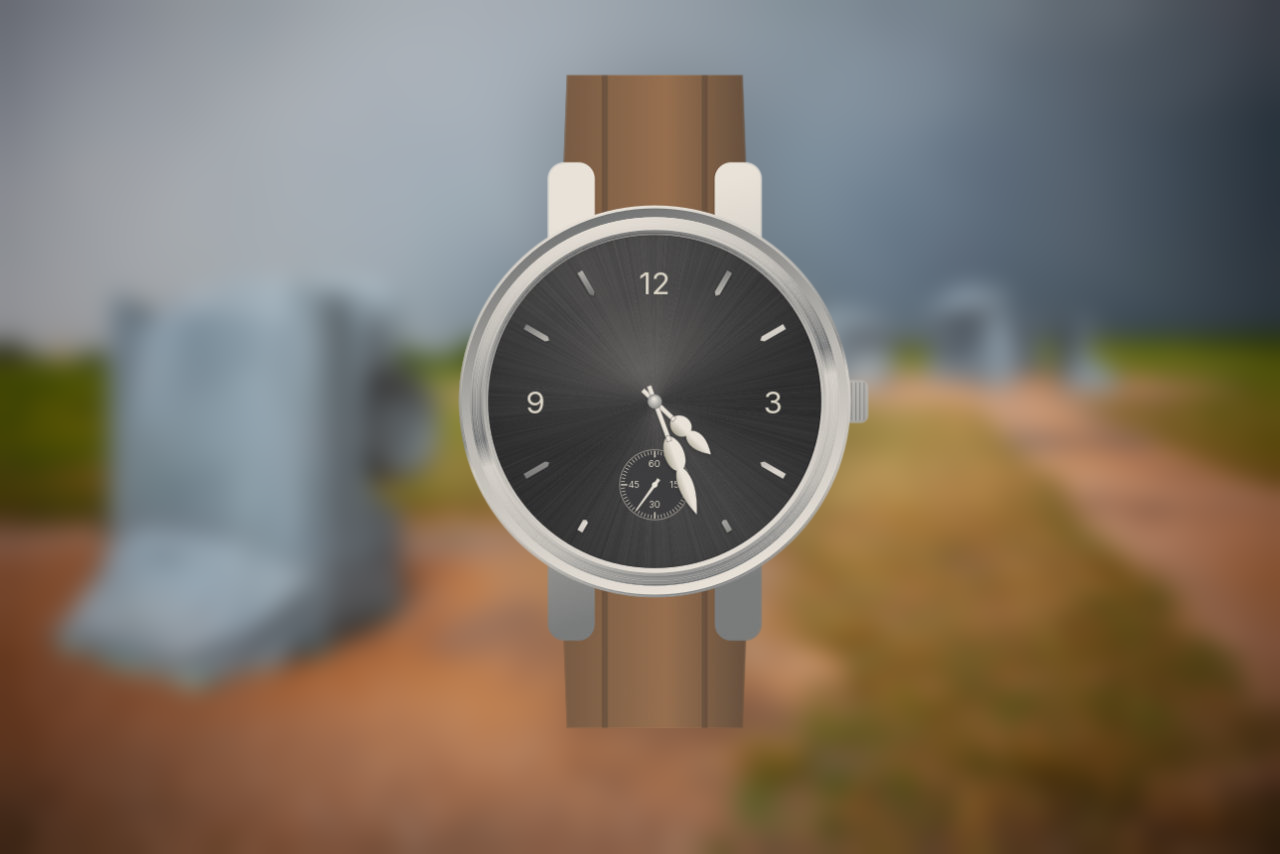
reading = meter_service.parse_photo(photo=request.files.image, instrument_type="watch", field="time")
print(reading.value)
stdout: 4:26:36
